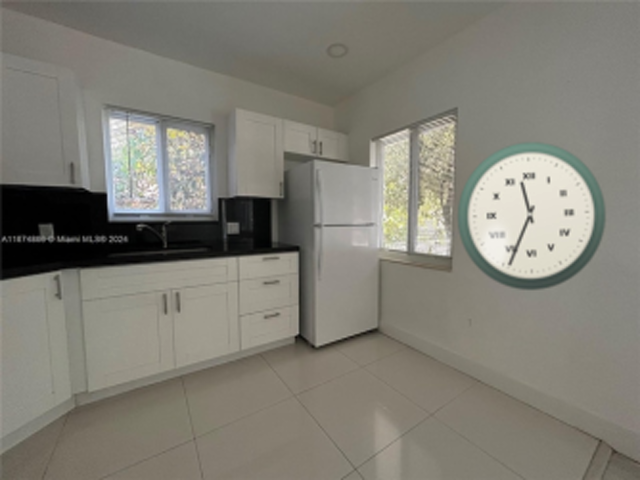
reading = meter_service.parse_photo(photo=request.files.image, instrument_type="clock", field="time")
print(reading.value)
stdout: 11:34
